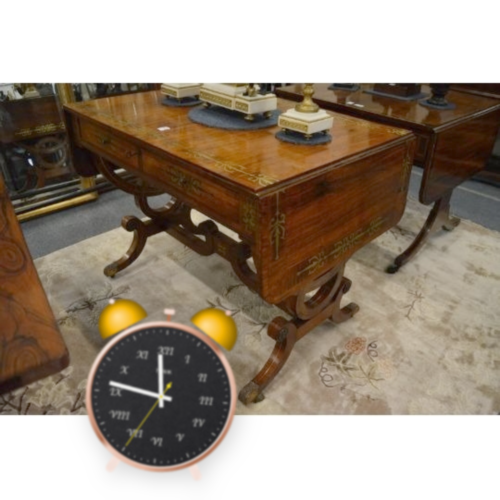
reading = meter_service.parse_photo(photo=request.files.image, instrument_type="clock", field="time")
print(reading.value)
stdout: 11:46:35
